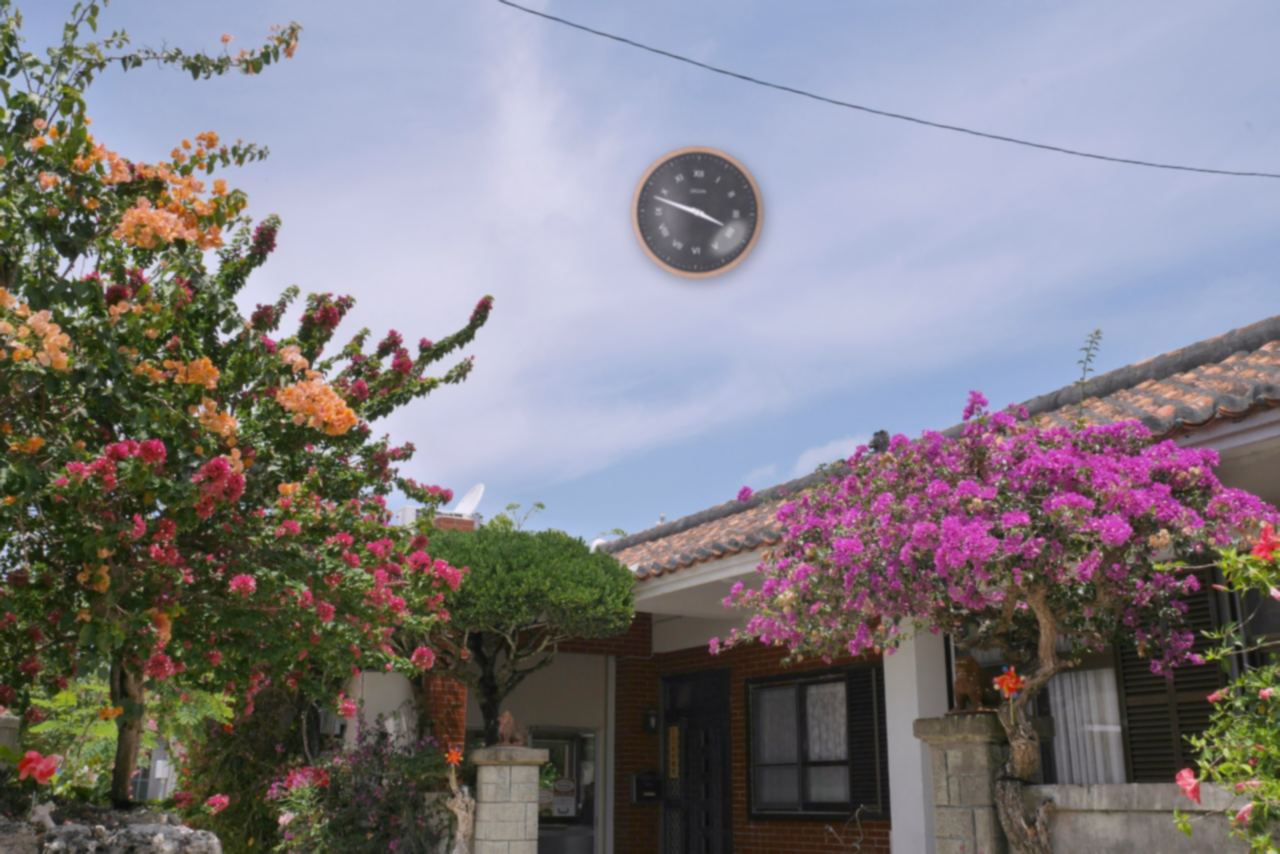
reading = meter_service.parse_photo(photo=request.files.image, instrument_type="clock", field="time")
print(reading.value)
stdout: 3:48
